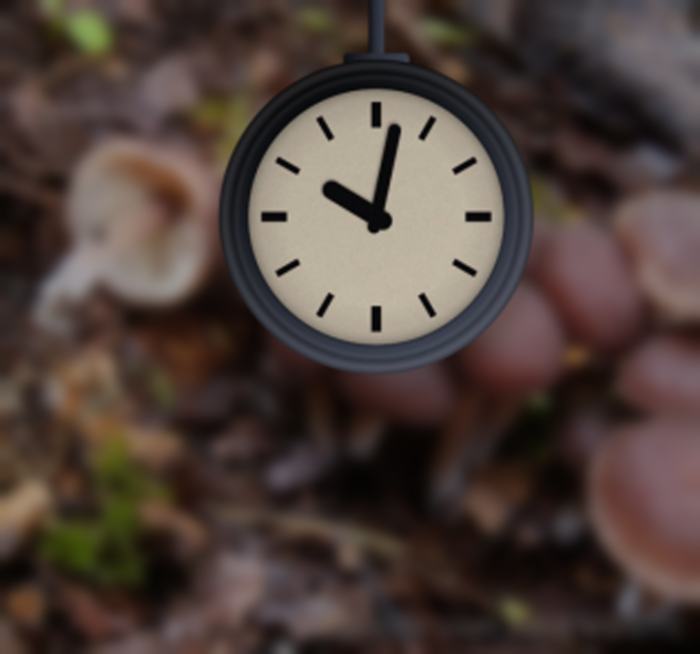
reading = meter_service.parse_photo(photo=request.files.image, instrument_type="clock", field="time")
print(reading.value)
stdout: 10:02
